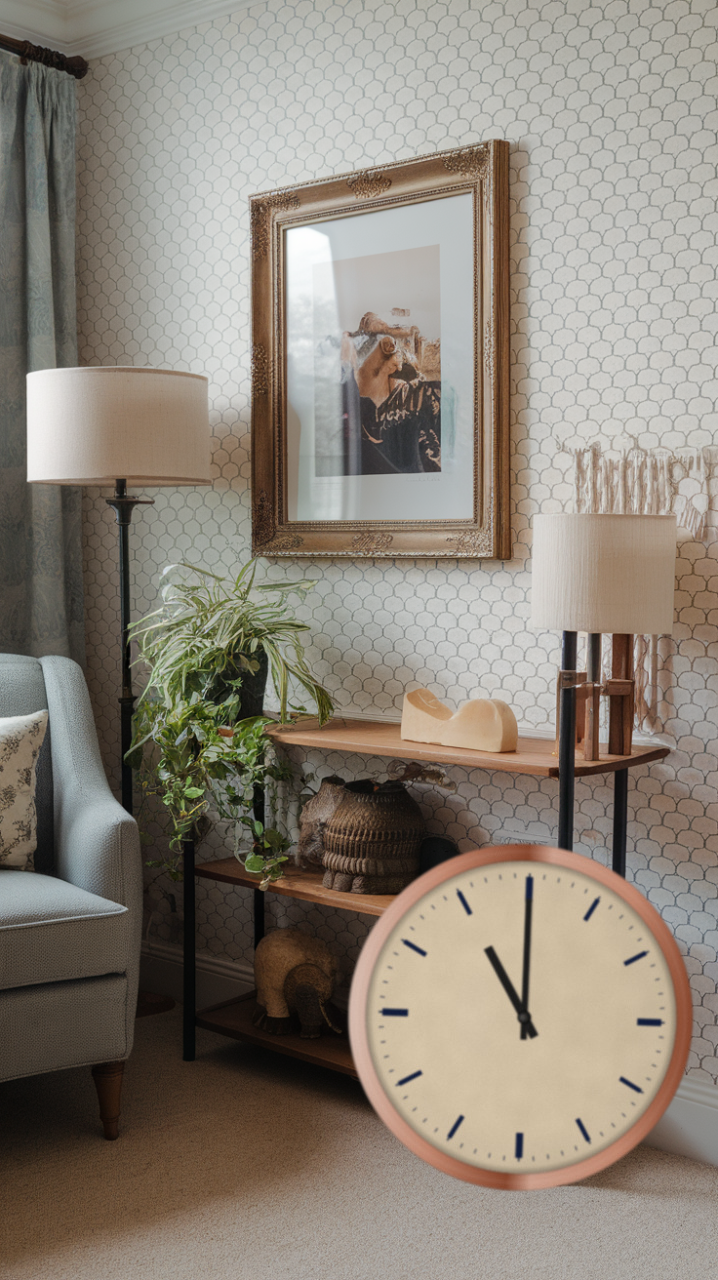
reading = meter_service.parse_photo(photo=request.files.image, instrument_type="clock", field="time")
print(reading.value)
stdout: 11:00
